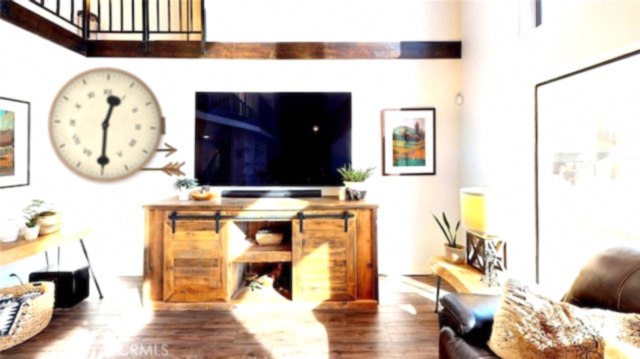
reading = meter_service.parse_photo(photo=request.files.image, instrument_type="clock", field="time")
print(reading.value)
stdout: 12:30
